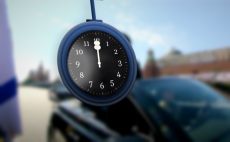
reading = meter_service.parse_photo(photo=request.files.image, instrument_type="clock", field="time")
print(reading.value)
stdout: 12:00
